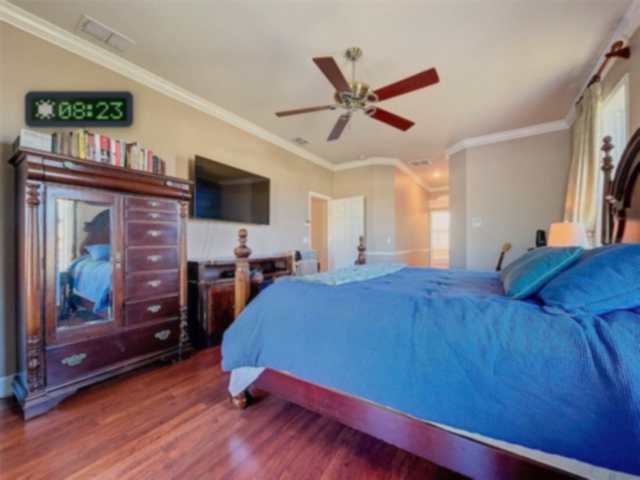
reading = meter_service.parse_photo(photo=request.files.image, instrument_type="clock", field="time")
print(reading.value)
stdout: 8:23
